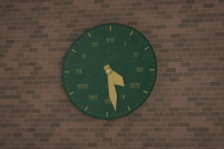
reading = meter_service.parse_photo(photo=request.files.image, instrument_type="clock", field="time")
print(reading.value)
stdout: 4:28
